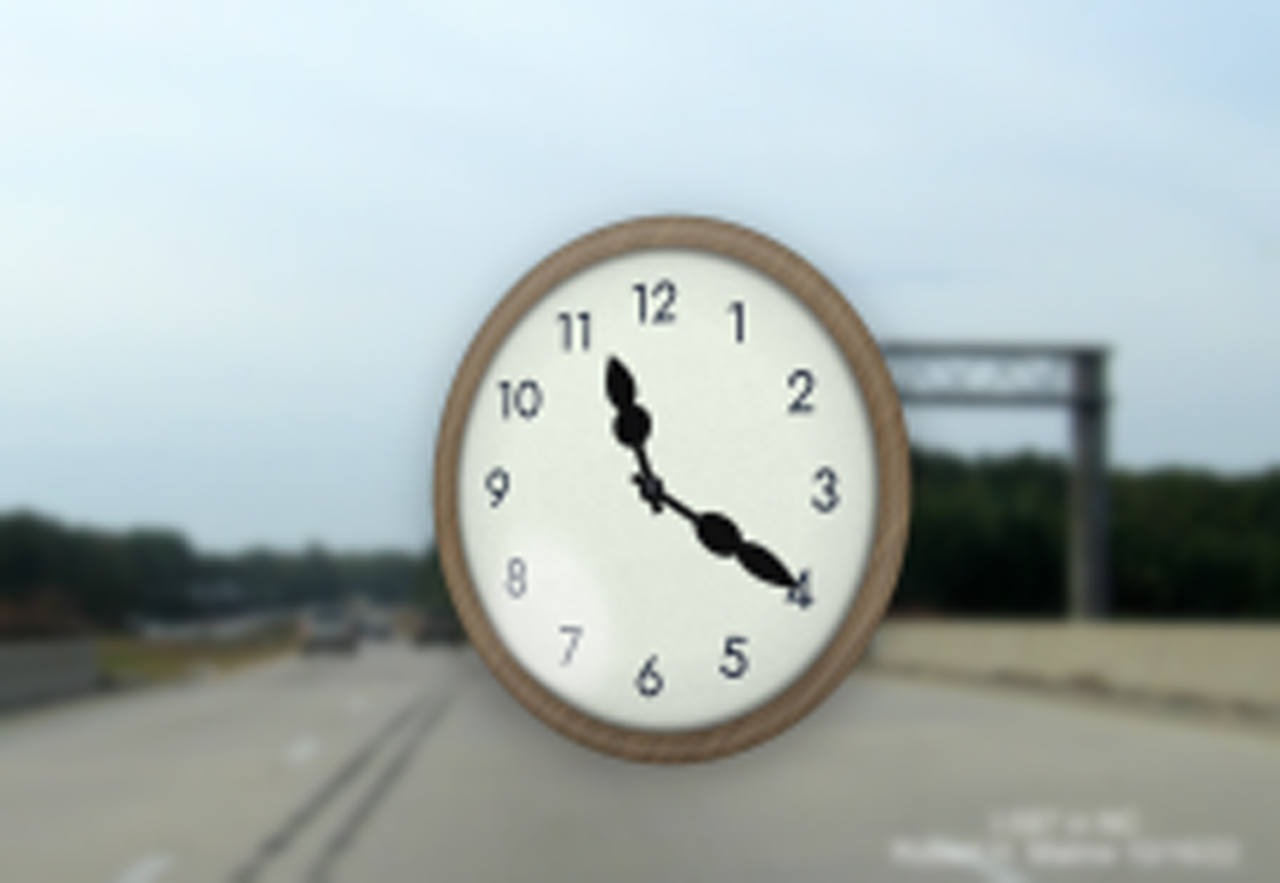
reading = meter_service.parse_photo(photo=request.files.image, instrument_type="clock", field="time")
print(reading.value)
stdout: 11:20
